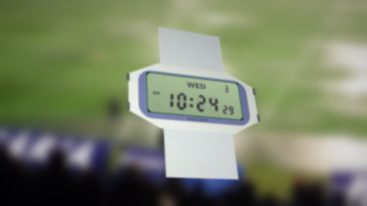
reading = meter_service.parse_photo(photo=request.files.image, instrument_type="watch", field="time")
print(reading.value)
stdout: 10:24
